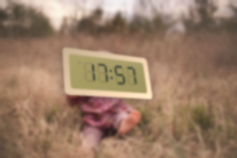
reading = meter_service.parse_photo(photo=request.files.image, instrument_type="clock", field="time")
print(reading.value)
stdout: 17:57
